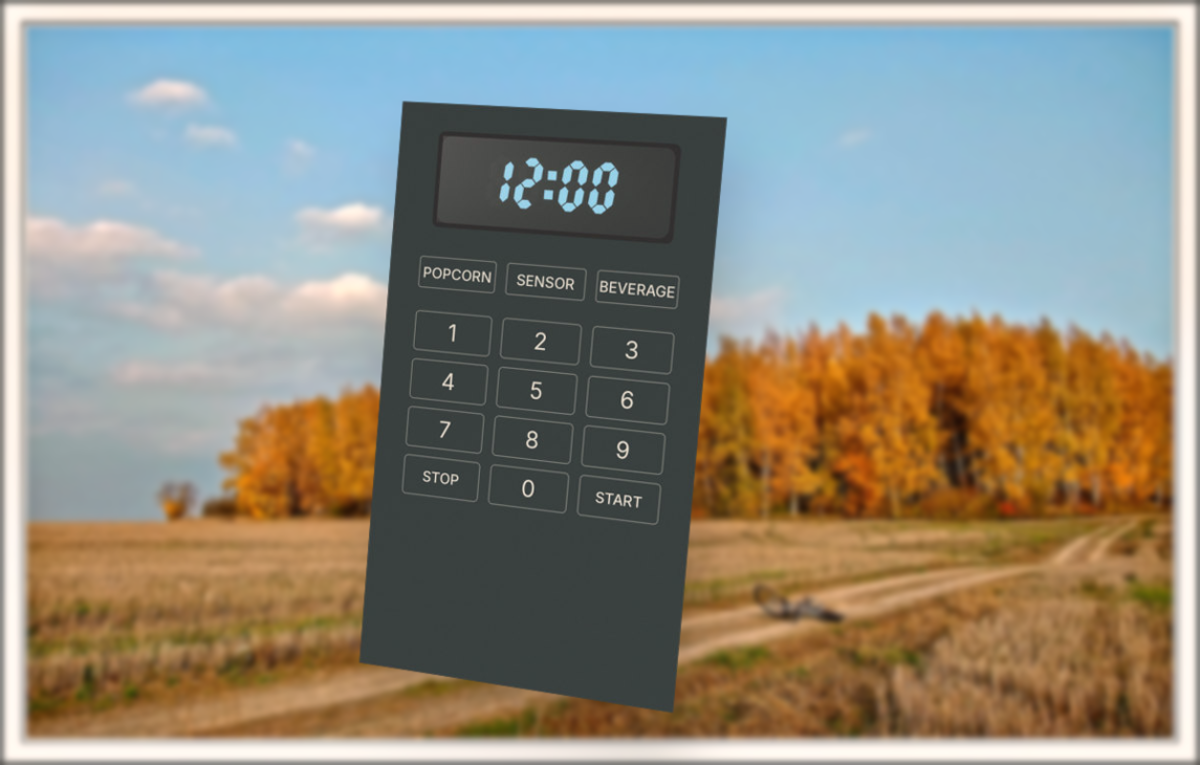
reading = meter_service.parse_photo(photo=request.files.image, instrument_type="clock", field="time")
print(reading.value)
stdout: 12:00
